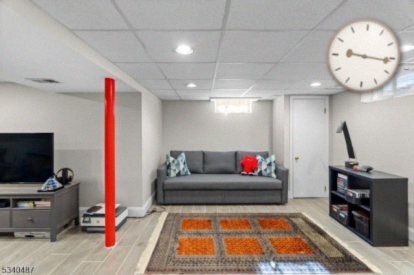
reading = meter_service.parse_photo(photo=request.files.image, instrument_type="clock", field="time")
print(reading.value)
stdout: 9:16
